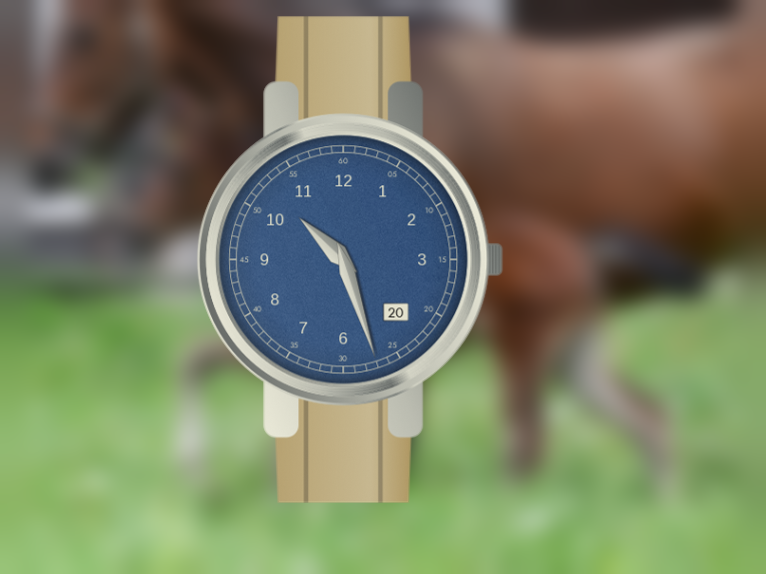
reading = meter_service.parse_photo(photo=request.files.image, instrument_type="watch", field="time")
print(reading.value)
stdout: 10:27
